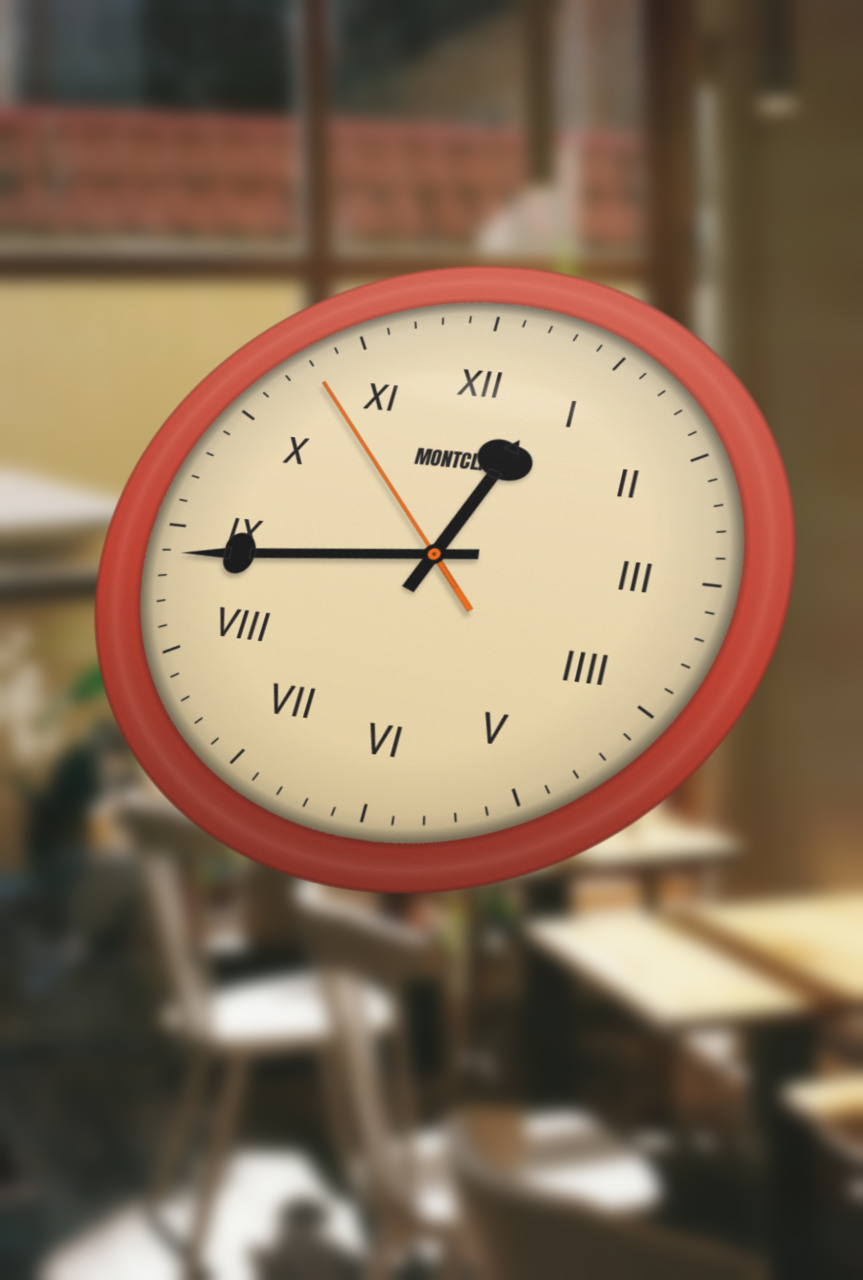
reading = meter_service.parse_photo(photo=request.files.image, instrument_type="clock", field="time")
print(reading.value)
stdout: 12:43:53
